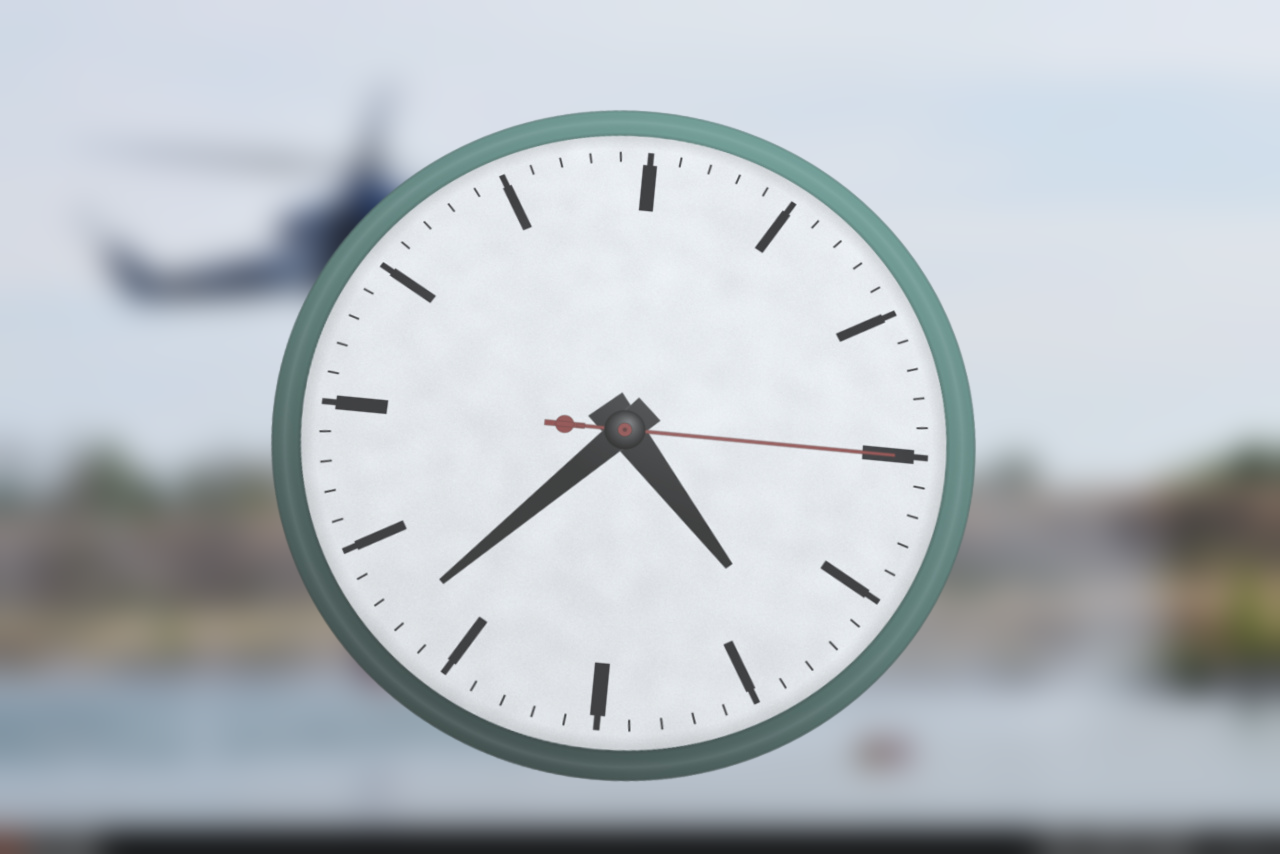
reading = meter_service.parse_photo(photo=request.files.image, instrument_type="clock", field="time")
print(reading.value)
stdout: 4:37:15
